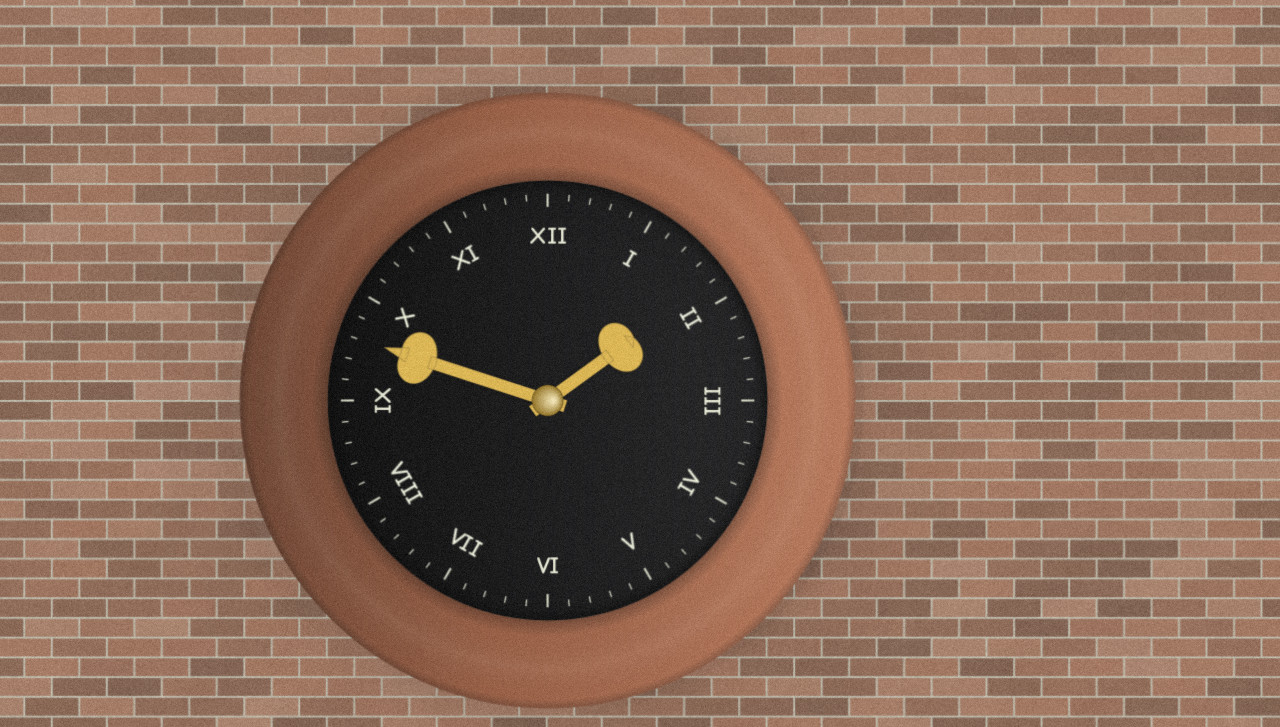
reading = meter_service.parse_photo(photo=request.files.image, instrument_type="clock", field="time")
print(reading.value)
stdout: 1:48
